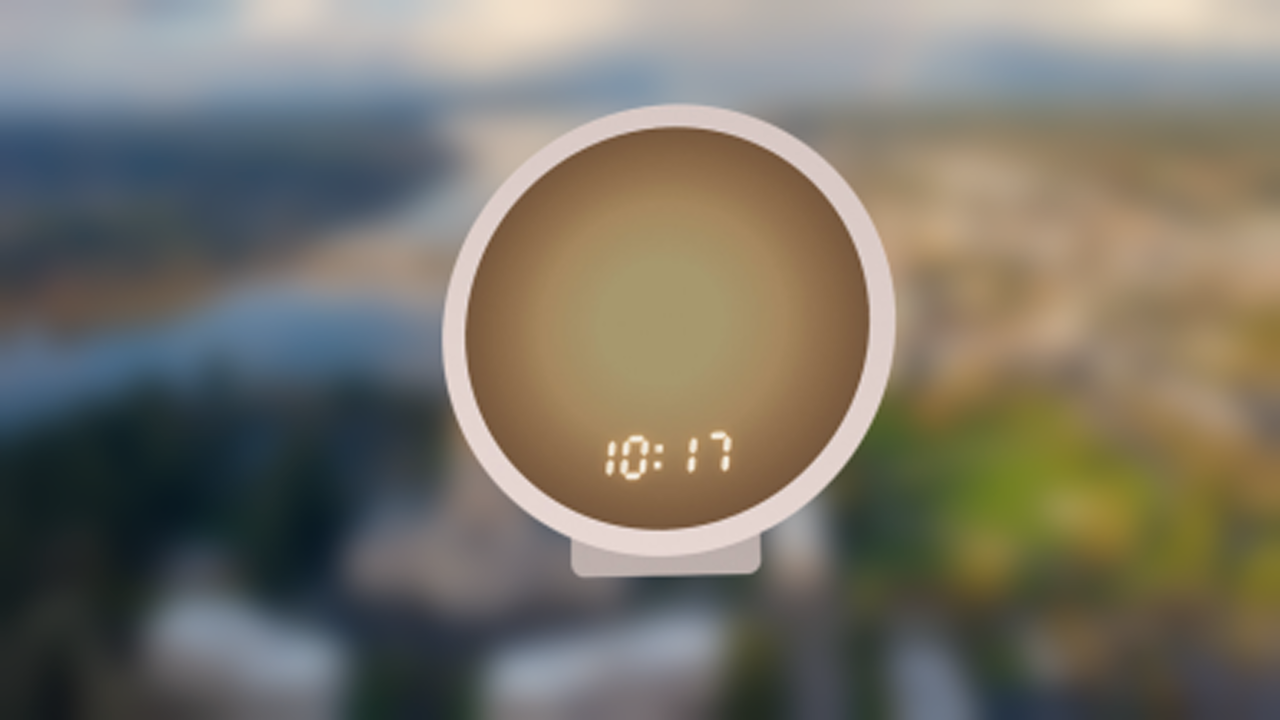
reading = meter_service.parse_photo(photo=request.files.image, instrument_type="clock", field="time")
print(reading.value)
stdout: 10:17
